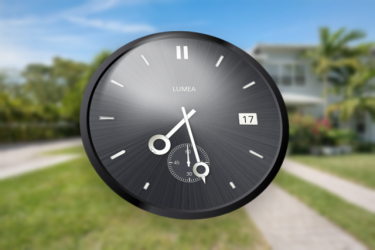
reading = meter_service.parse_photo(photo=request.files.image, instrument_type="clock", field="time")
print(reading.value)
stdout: 7:28
